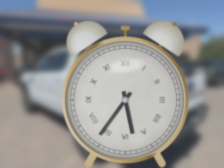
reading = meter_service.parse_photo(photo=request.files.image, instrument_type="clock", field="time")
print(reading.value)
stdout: 5:36
